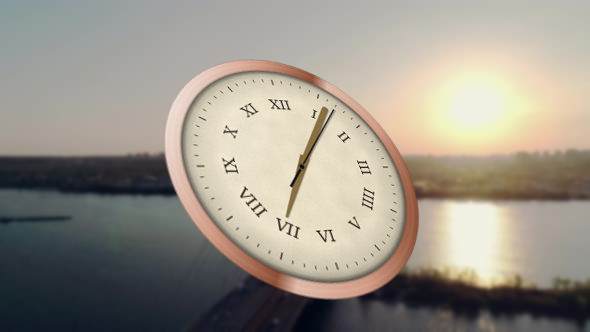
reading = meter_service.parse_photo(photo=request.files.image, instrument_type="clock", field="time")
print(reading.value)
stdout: 7:06:07
